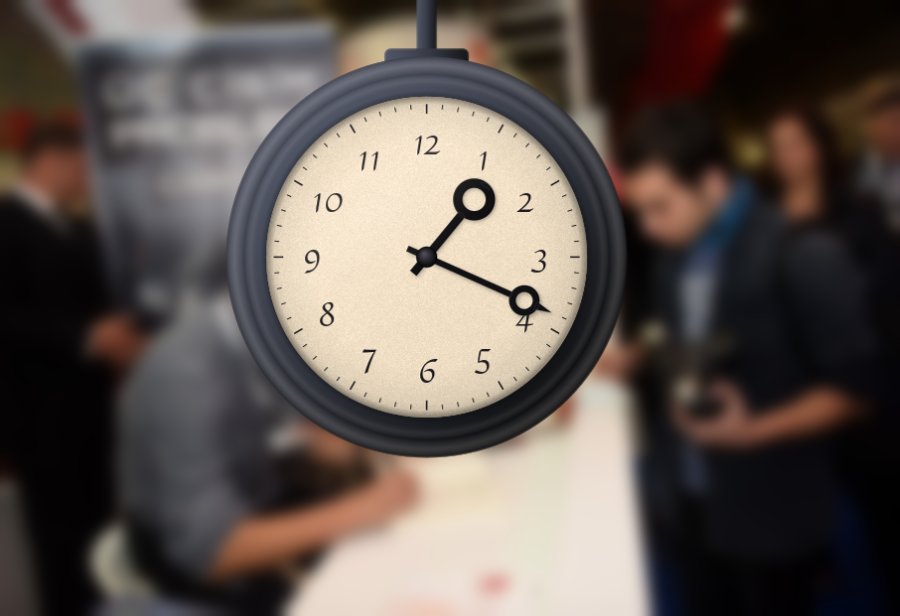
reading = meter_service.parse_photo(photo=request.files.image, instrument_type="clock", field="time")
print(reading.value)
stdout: 1:19
